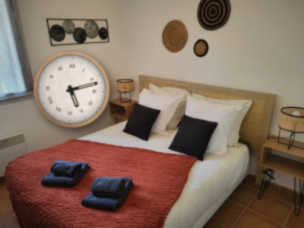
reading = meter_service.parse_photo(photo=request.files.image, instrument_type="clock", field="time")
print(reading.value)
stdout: 5:12
